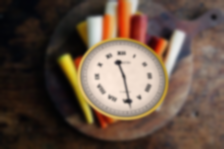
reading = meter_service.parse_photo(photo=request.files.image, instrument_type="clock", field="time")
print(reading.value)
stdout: 11:29
